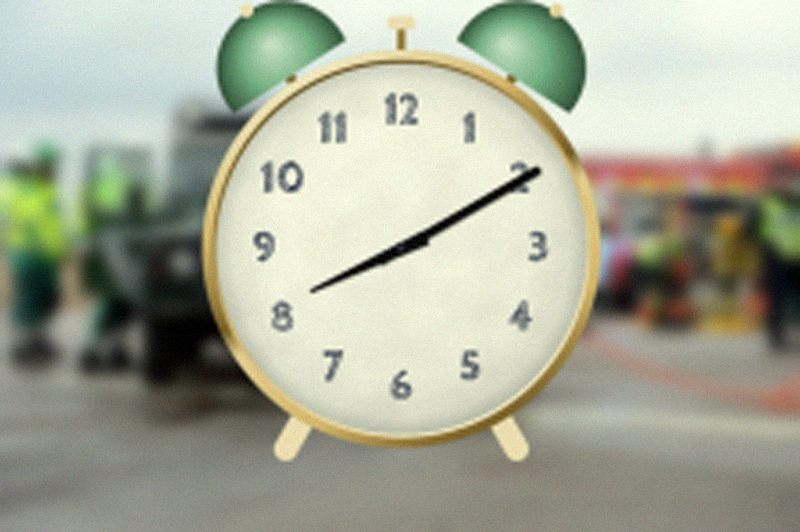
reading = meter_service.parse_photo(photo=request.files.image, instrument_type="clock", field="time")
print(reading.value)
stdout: 8:10
